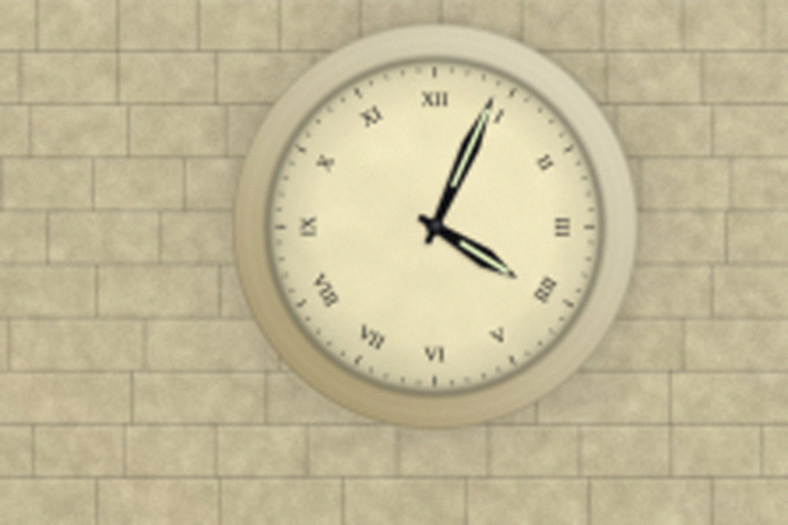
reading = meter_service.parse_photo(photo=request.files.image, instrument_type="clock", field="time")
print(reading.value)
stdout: 4:04
